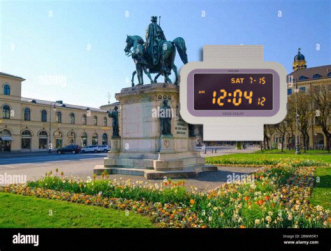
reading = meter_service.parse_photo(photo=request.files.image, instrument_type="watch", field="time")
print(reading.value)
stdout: 12:04
